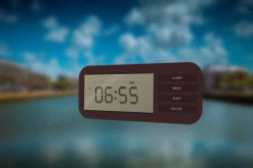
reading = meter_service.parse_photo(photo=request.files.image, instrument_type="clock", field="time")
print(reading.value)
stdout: 6:55
